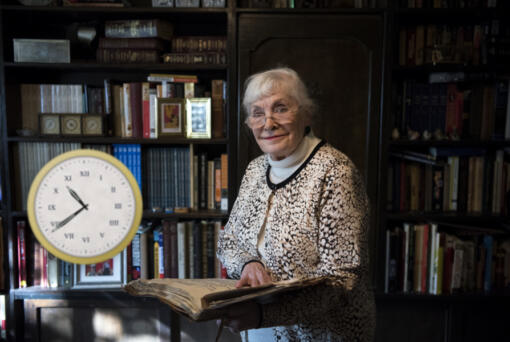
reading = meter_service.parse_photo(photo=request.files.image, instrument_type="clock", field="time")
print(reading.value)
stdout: 10:39
